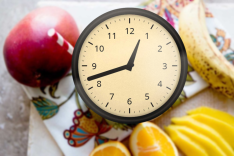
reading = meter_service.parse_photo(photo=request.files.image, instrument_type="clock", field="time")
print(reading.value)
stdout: 12:42
